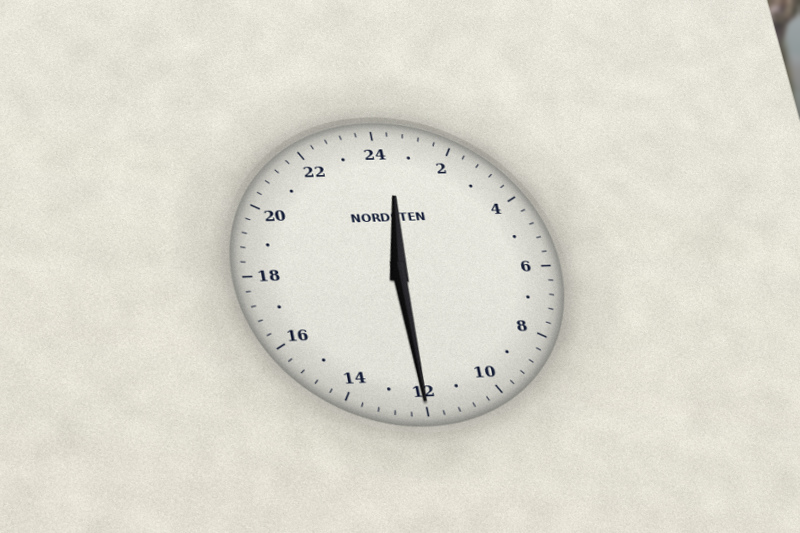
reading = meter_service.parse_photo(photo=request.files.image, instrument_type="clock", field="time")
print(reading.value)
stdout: 0:30
